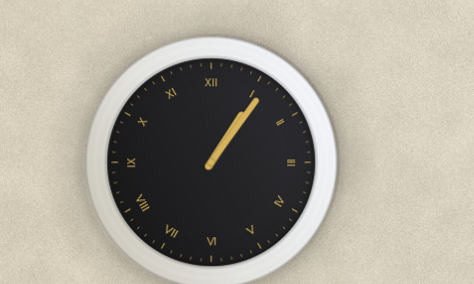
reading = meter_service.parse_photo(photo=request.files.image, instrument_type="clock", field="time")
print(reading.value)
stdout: 1:06
